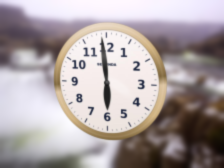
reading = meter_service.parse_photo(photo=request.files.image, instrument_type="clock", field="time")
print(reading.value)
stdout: 5:59
